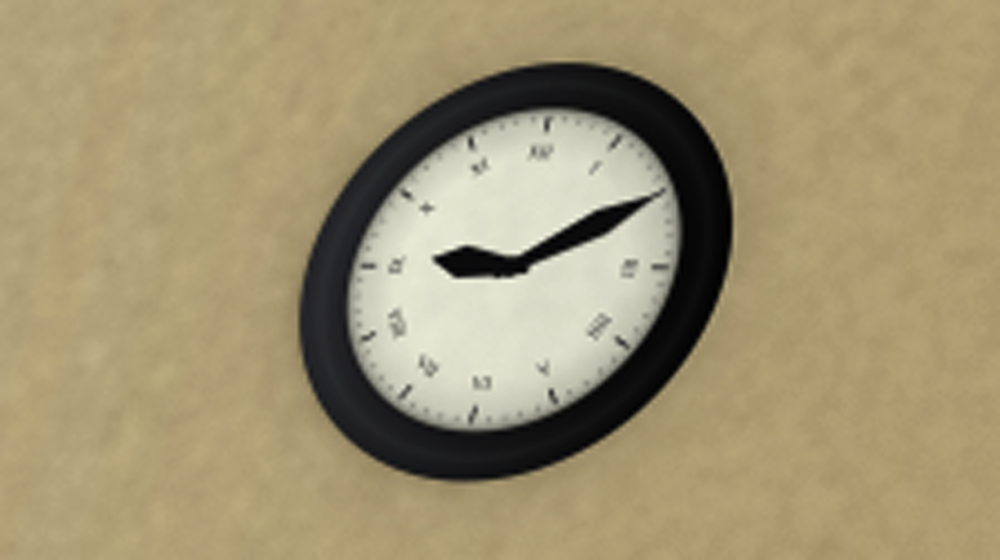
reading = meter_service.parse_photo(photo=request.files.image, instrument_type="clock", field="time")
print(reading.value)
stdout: 9:10
